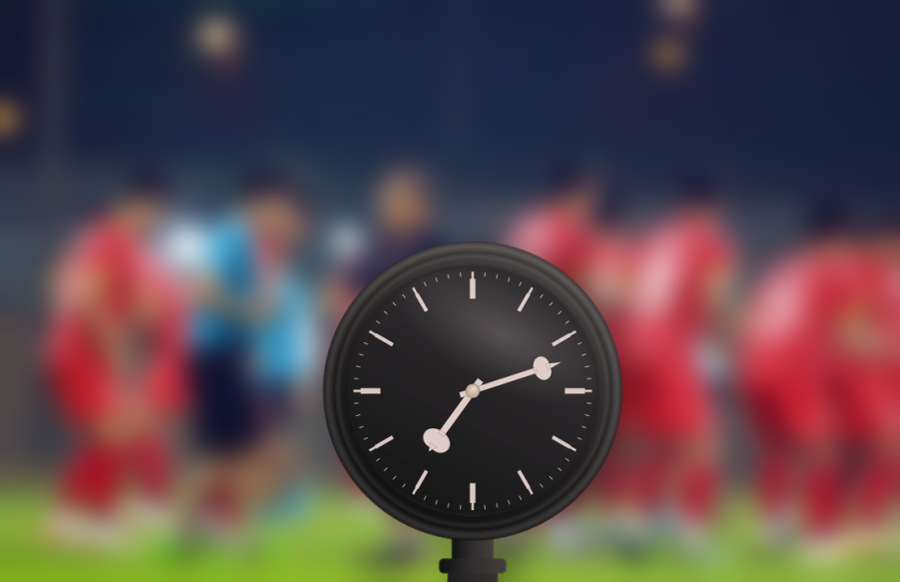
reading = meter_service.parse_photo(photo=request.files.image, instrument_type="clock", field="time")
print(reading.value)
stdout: 7:12
